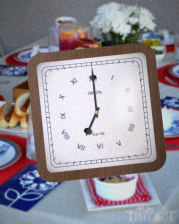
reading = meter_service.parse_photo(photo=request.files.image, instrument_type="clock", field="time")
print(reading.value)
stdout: 7:00
